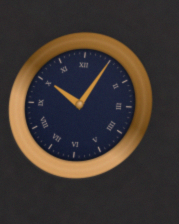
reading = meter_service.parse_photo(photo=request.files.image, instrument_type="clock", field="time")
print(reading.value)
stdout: 10:05
